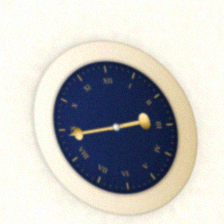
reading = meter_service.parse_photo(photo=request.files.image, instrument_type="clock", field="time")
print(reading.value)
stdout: 2:44
